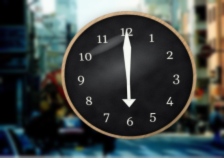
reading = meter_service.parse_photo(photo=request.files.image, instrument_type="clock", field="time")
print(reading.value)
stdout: 6:00
